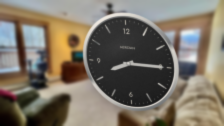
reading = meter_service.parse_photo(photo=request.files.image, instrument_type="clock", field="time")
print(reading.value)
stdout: 8:15
